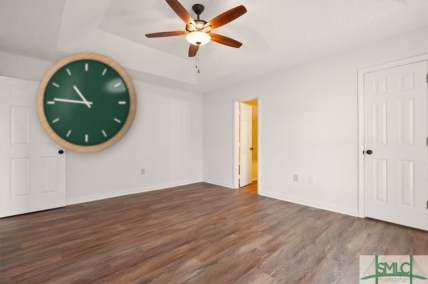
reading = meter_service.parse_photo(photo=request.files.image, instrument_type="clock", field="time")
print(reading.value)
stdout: 10:46
